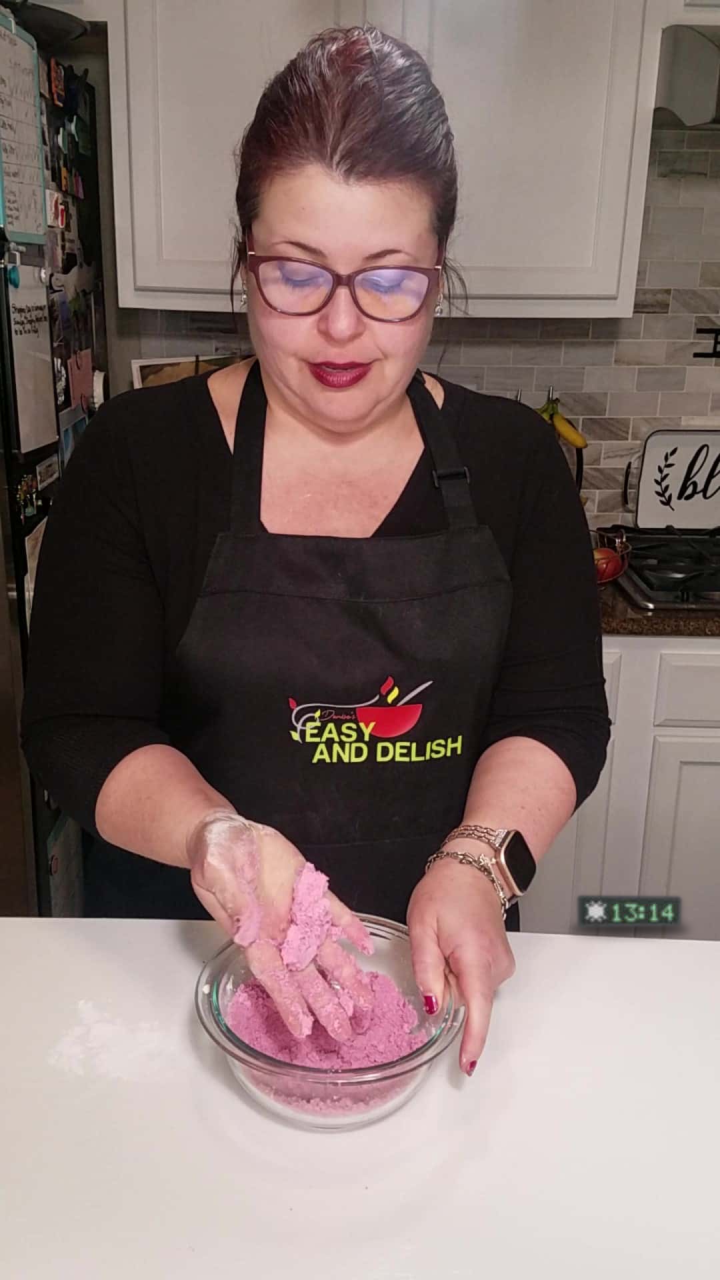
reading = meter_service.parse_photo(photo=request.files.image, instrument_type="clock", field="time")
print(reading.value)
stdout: 13:14
